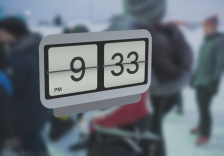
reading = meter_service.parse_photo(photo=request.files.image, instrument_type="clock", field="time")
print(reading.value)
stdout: 9:33
